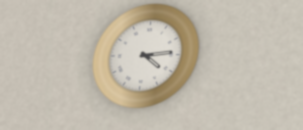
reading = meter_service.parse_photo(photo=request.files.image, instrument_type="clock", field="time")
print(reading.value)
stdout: 4:14
